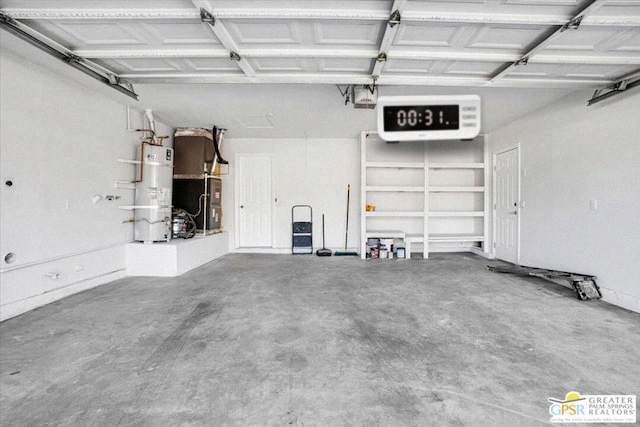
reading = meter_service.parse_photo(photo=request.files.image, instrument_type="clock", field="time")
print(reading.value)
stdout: 0:31
